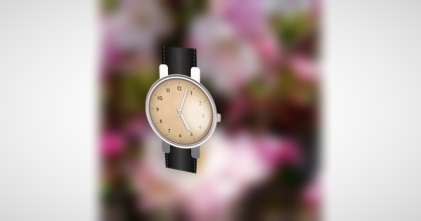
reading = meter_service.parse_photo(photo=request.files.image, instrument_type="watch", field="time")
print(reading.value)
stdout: 5:03
